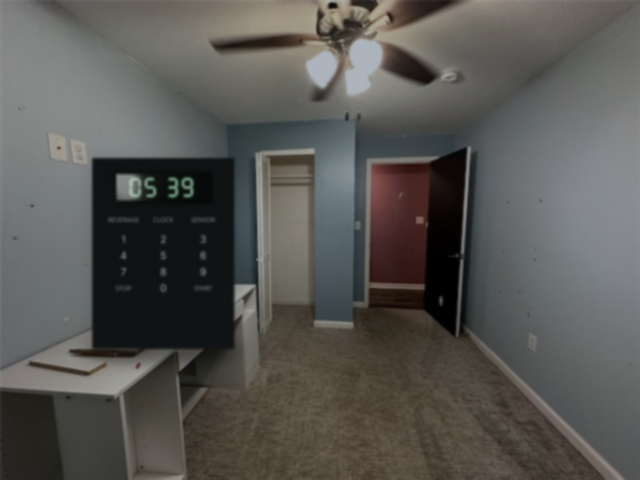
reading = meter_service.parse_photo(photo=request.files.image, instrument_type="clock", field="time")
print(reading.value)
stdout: 5:39
